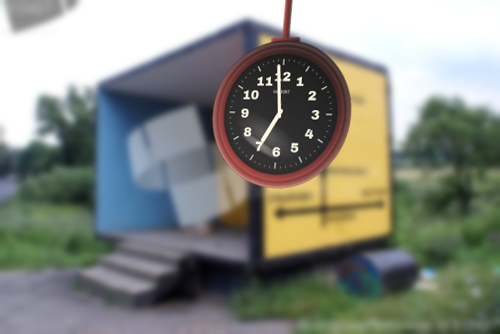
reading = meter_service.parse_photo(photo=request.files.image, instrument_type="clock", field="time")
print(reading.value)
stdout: 6:59
